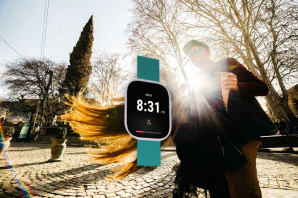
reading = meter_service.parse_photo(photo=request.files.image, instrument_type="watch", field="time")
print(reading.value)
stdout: 8:31
